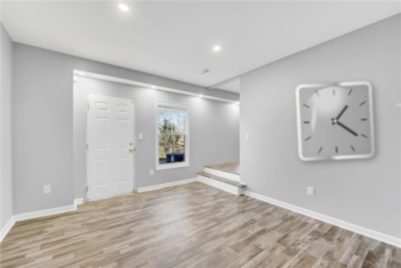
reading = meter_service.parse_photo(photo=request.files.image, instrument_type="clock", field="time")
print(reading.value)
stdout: 1:21
